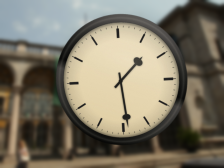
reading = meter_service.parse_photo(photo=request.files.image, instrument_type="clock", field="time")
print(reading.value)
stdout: 1:29
